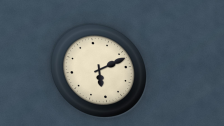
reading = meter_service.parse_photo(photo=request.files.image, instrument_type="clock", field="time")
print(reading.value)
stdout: 6:12
